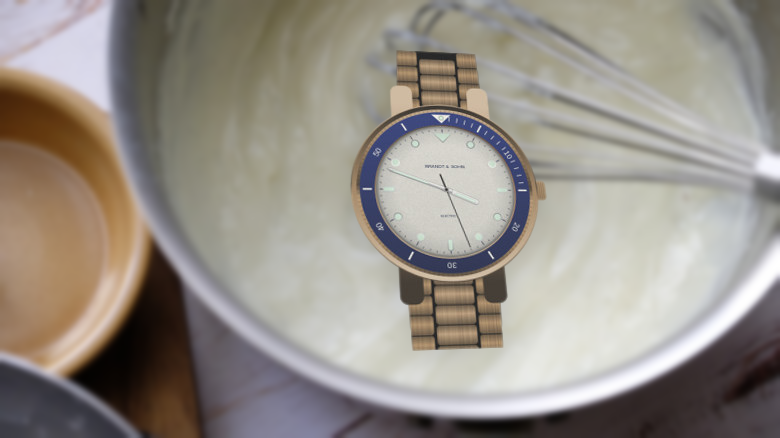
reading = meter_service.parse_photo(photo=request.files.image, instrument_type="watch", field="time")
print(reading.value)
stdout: 3:48:27
